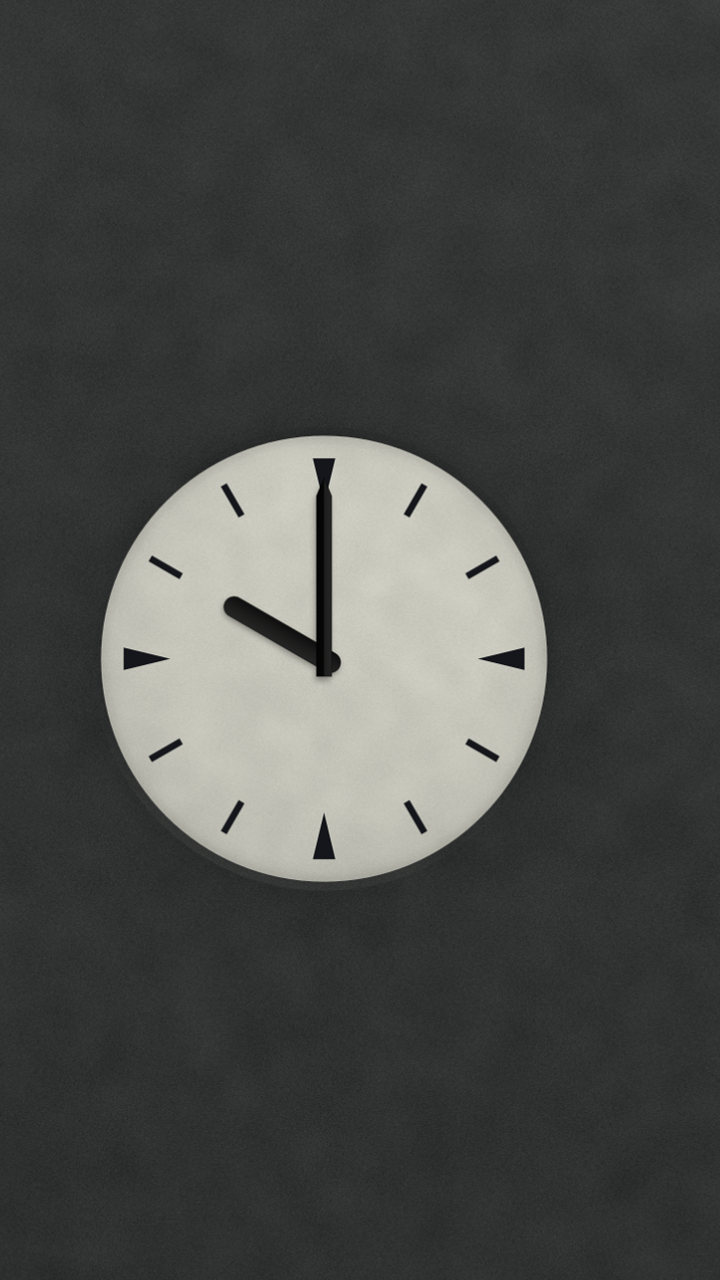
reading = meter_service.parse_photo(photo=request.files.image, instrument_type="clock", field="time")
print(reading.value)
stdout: 10:00
